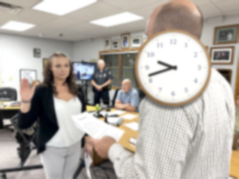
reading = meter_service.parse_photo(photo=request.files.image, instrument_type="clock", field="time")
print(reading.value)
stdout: 9:42
